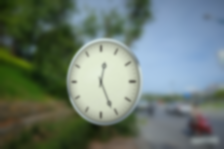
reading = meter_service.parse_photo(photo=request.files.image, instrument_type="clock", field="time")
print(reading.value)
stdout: 12:26
